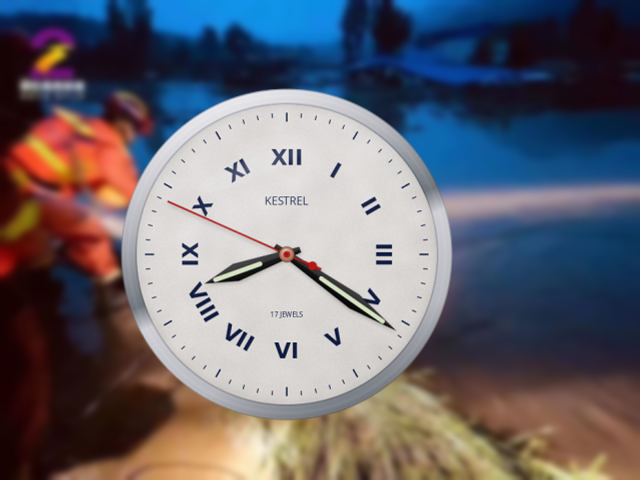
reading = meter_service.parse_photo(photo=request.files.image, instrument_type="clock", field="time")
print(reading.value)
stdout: 8:20:49
